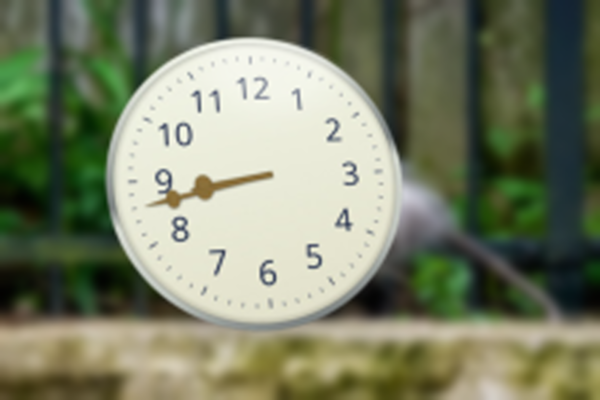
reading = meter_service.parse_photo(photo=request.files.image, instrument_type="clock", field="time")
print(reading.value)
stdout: 8:43
